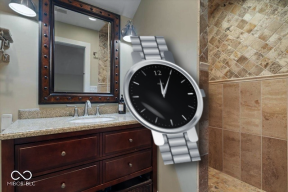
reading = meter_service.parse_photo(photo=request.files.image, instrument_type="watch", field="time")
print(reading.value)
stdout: 12:05
